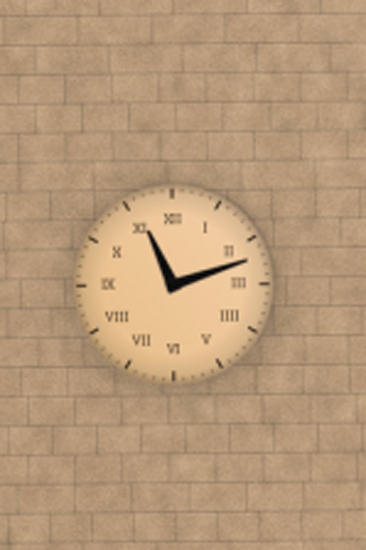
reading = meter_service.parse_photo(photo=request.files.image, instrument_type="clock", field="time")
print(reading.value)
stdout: 11:12
